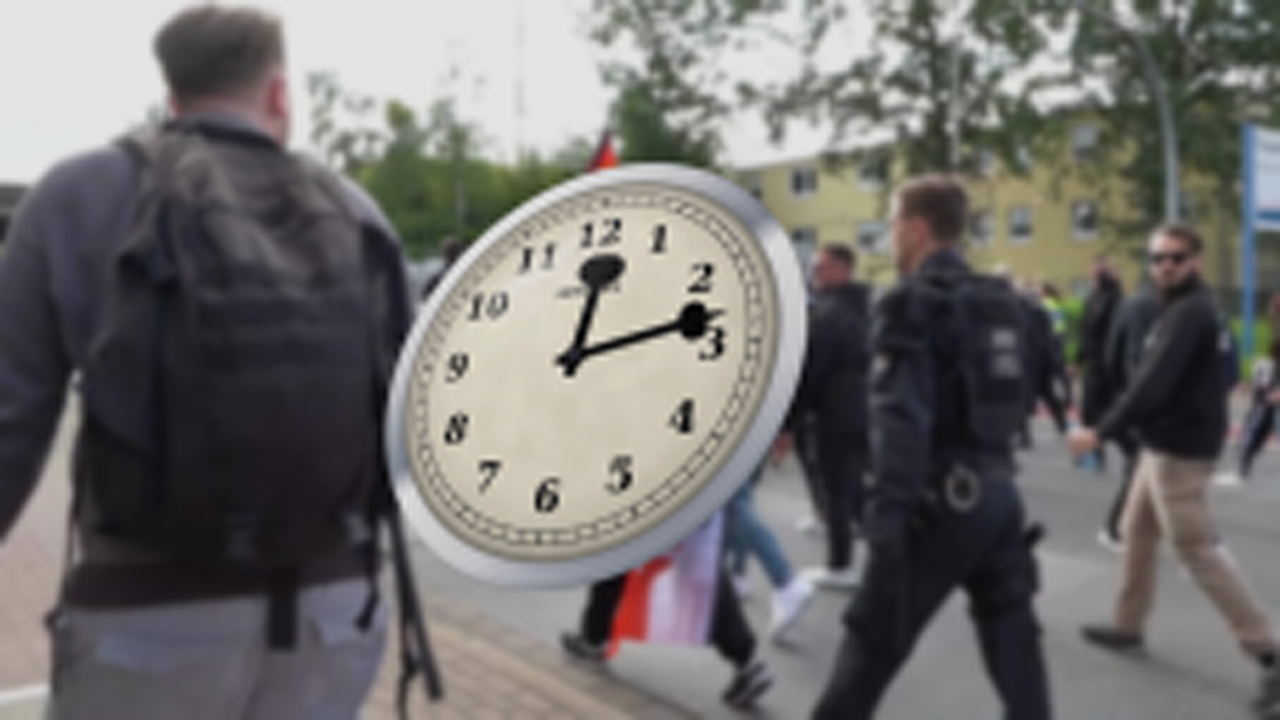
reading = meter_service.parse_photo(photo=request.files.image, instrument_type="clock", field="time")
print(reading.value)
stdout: 12:13
